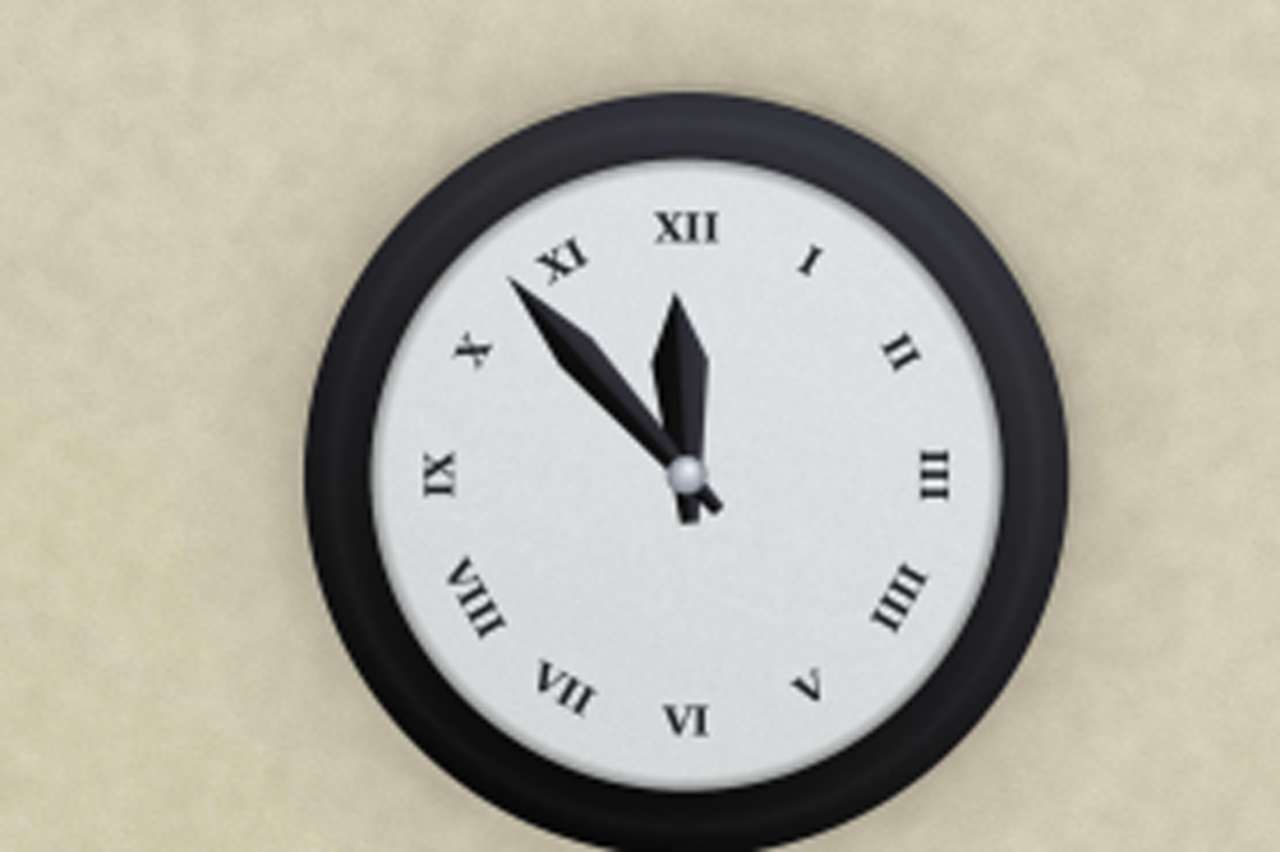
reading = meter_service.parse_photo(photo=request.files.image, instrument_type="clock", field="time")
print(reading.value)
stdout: 11:53
